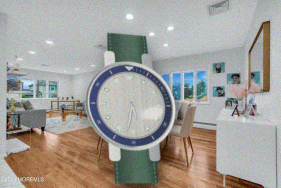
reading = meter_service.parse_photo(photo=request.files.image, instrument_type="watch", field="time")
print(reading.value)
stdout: 5:32
